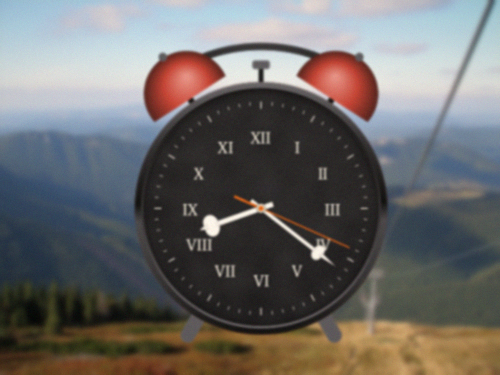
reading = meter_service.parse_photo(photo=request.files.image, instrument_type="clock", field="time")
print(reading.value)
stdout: 8:21:19
